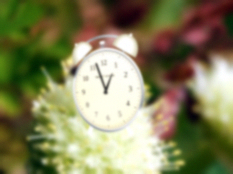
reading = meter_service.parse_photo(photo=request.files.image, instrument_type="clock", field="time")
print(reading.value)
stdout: 12:57
